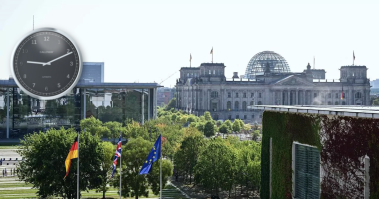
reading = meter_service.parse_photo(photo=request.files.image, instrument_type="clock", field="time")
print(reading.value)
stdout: 9:11
